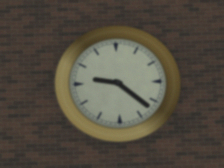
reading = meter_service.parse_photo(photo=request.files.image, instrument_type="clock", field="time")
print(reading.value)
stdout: 9:22
